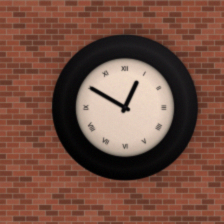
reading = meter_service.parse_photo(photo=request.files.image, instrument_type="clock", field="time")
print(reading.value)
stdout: 12:50
